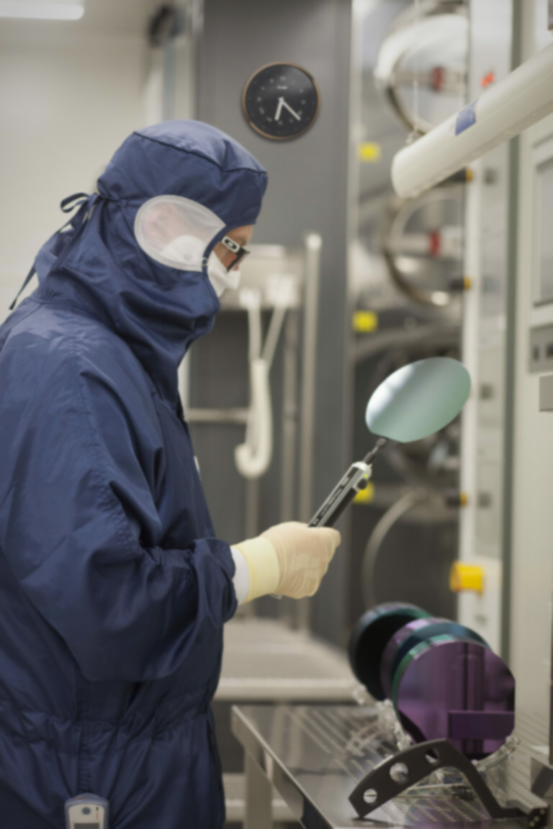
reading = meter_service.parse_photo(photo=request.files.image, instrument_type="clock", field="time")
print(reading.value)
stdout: 6:22
